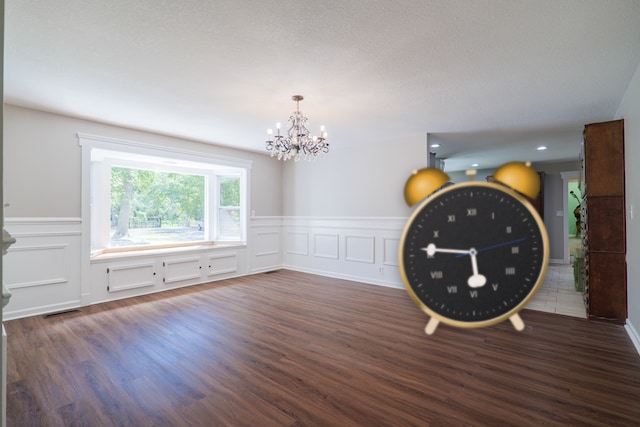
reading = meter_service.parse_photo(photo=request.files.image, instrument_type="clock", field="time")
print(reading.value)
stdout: 5:46:13
